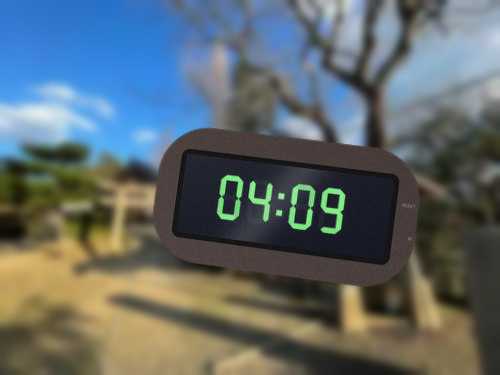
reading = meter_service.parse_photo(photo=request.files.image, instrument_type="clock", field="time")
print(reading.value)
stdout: 4:09
